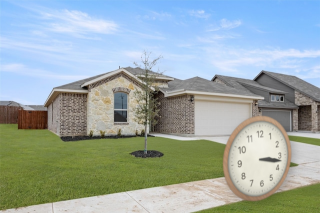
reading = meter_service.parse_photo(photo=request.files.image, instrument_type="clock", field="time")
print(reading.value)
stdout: 3:17
